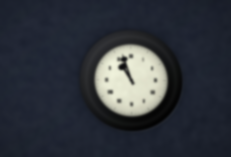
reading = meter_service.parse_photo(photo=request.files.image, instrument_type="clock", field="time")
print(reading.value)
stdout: 10:57
